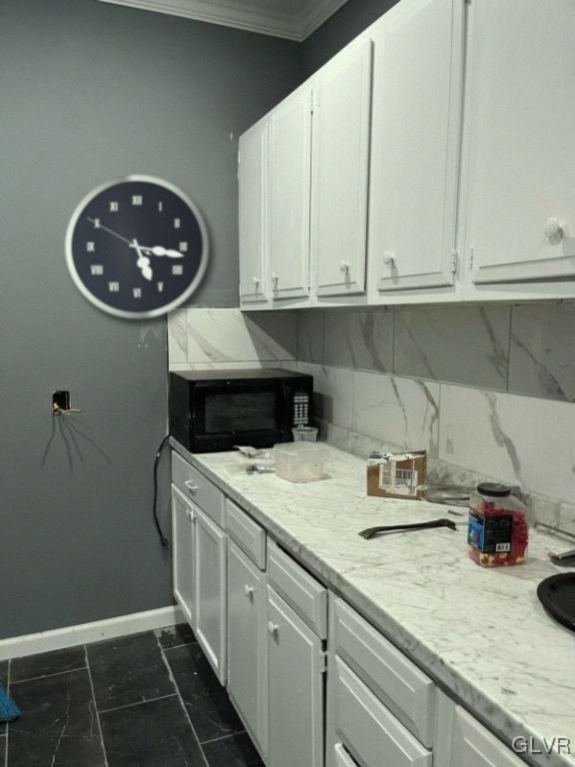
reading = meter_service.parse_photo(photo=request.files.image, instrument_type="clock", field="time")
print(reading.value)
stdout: 5:16:50
